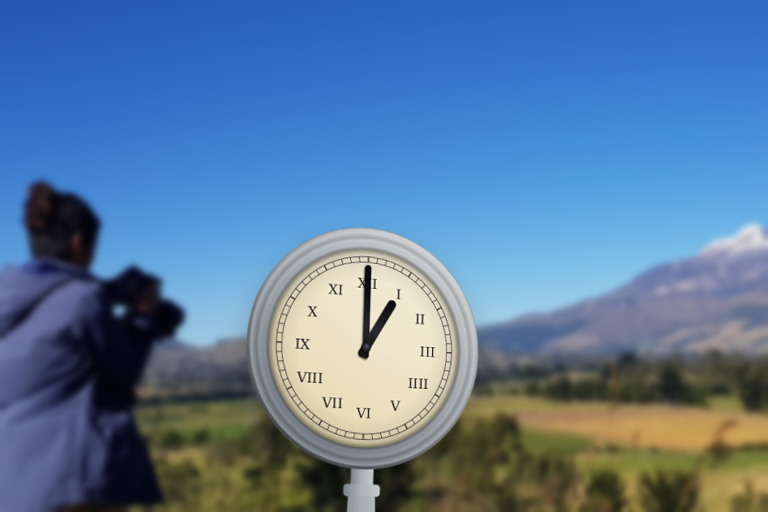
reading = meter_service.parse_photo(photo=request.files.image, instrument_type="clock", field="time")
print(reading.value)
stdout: 1:00
